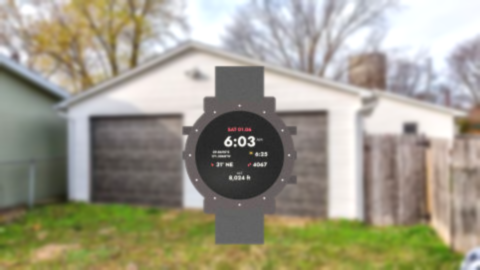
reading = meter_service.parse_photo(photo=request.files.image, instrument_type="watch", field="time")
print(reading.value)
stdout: 6:03
